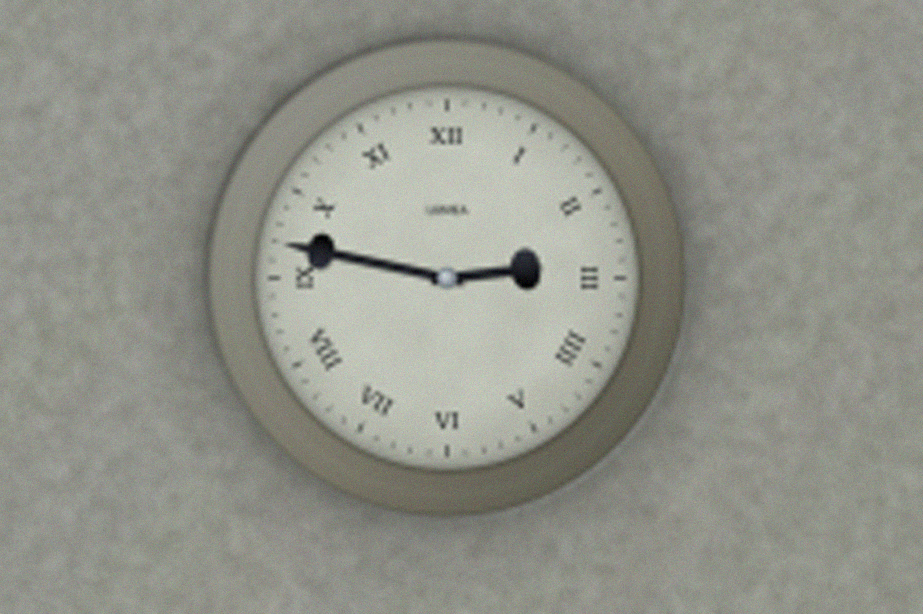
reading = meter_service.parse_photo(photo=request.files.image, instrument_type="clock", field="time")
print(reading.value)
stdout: 2:47
